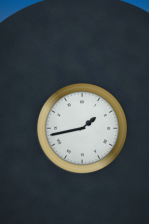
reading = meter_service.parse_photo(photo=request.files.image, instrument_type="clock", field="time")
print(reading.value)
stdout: 1:43
